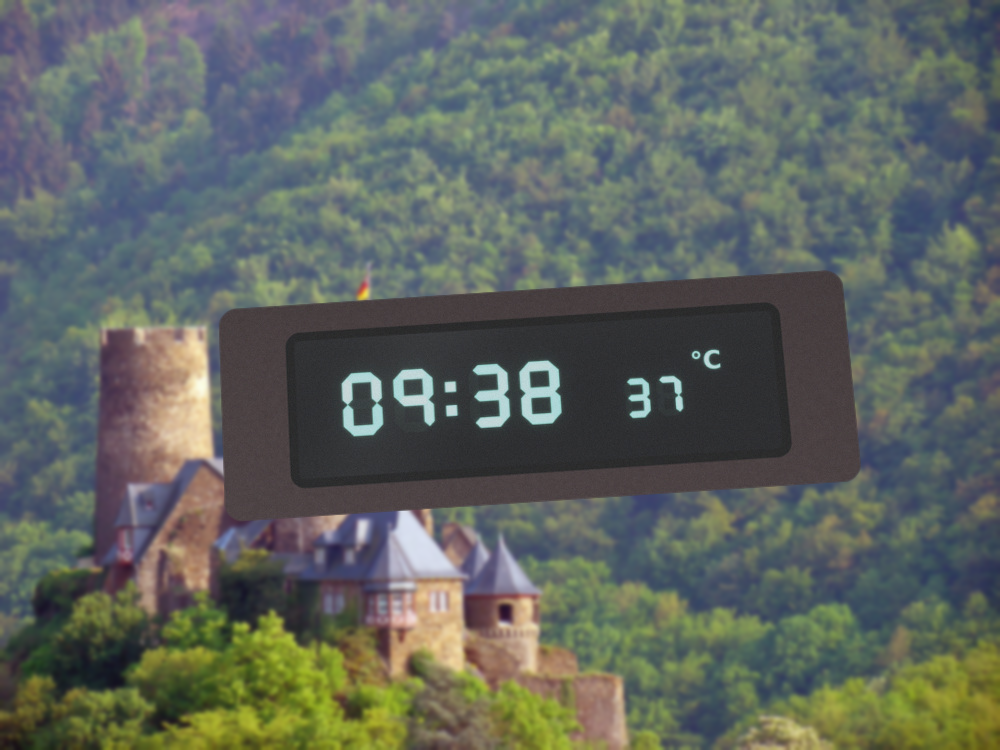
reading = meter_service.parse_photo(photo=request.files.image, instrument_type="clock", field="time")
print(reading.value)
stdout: 9:38
